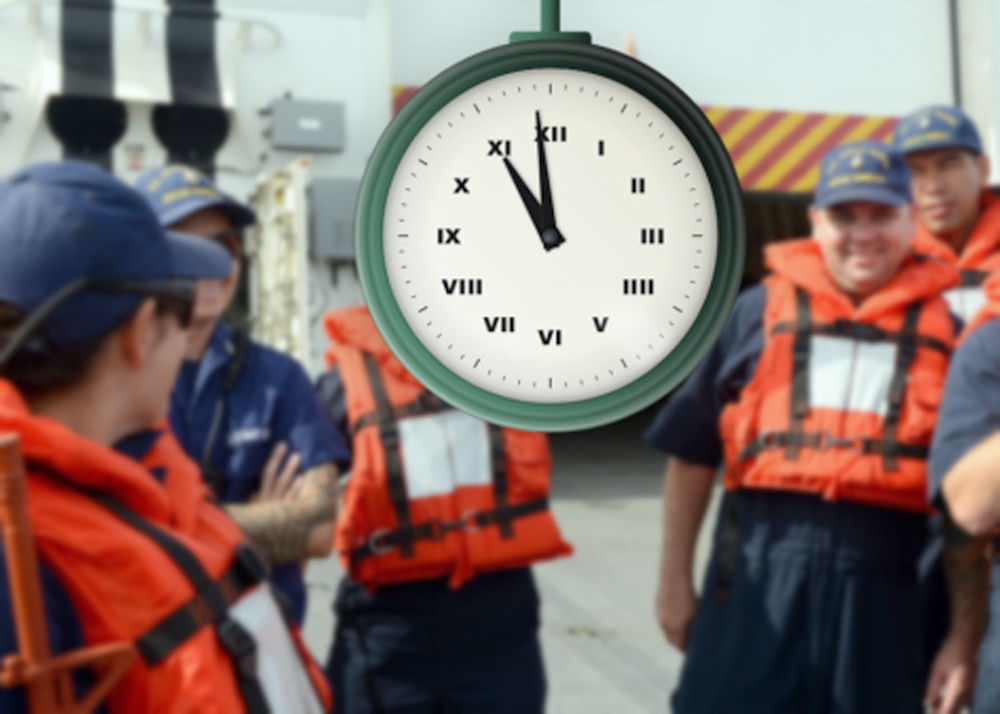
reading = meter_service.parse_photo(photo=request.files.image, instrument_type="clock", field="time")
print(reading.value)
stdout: 10:59
